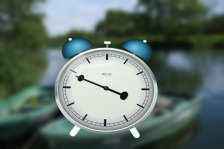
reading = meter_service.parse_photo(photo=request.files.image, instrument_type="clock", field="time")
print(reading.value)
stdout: 3:49
